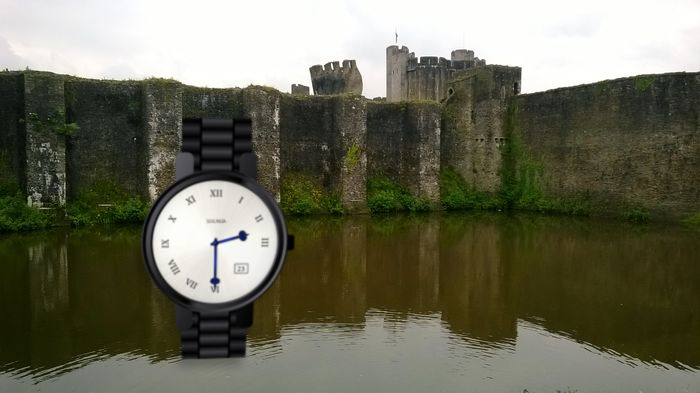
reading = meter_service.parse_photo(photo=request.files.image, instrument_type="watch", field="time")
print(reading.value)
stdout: 2:30
